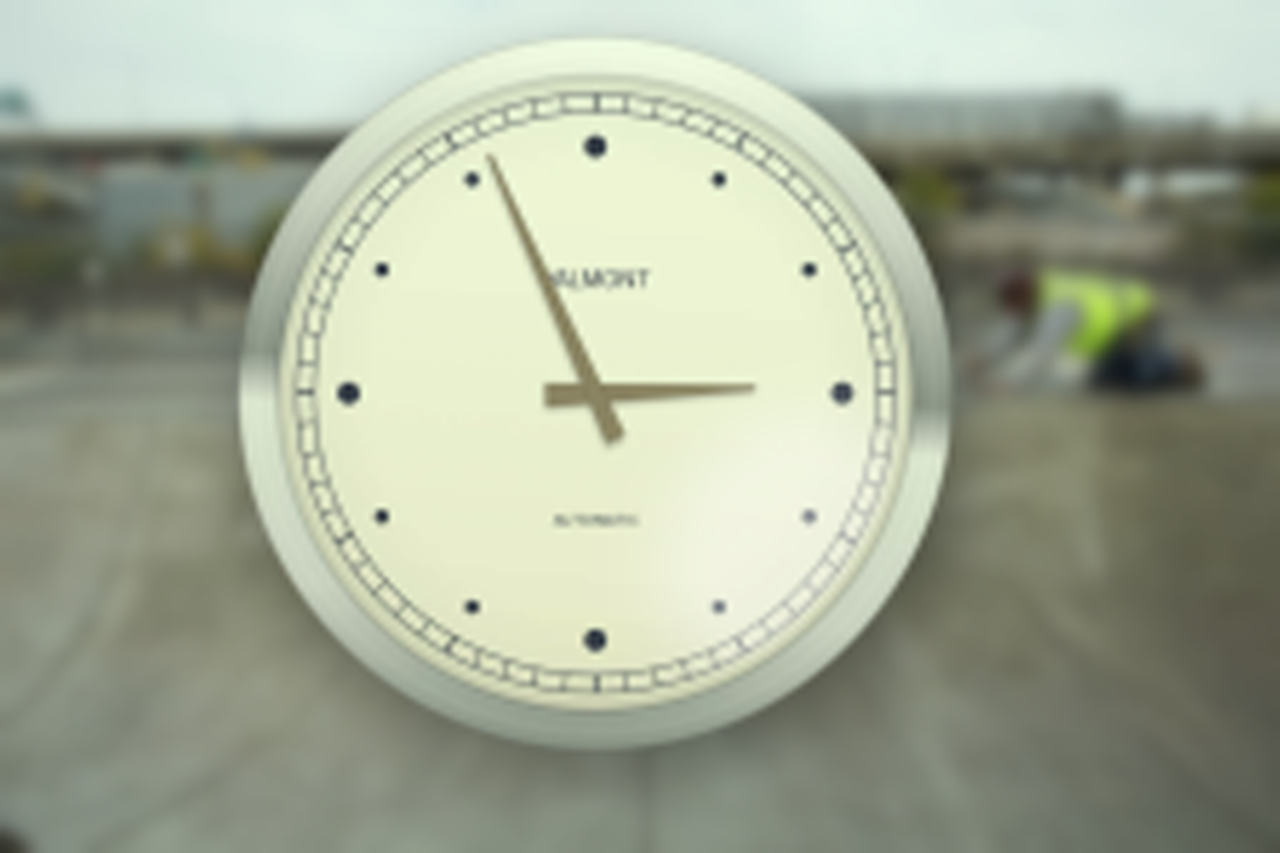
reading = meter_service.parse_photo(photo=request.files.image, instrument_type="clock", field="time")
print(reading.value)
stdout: 2:56
